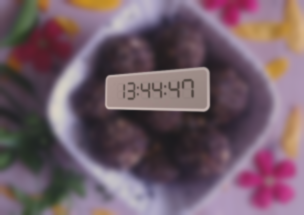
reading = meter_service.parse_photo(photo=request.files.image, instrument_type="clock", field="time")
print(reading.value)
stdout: 13:44:47
